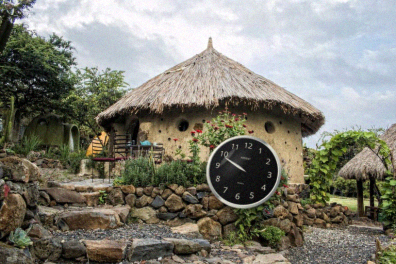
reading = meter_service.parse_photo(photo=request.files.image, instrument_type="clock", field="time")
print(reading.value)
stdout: 9:49
